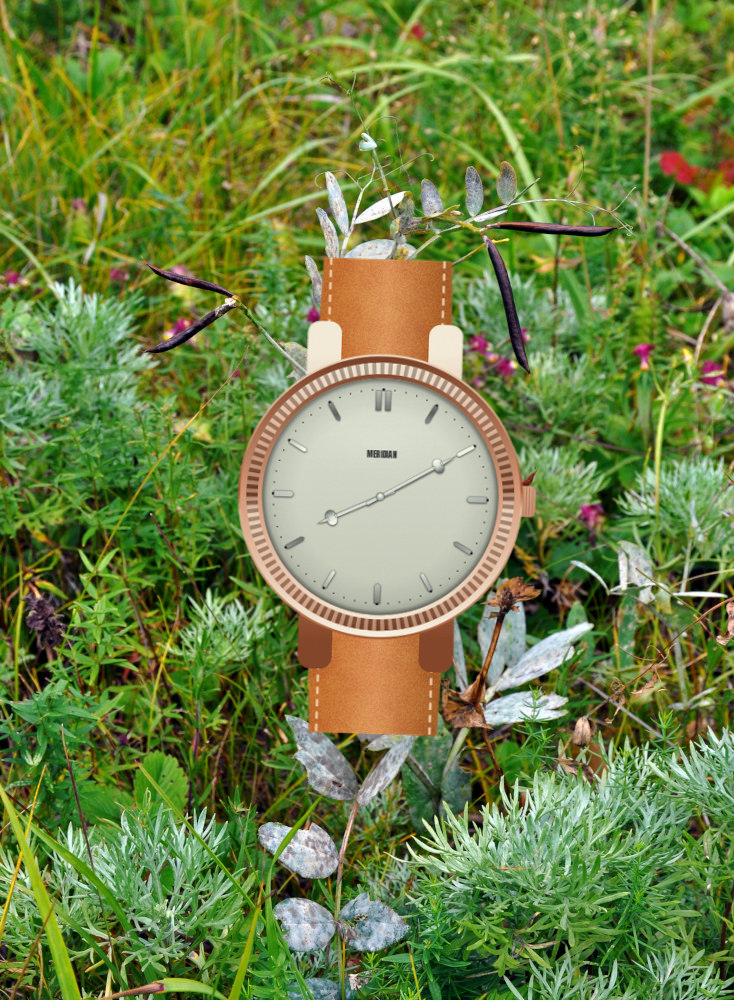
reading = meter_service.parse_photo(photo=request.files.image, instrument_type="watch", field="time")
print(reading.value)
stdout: 8:10
